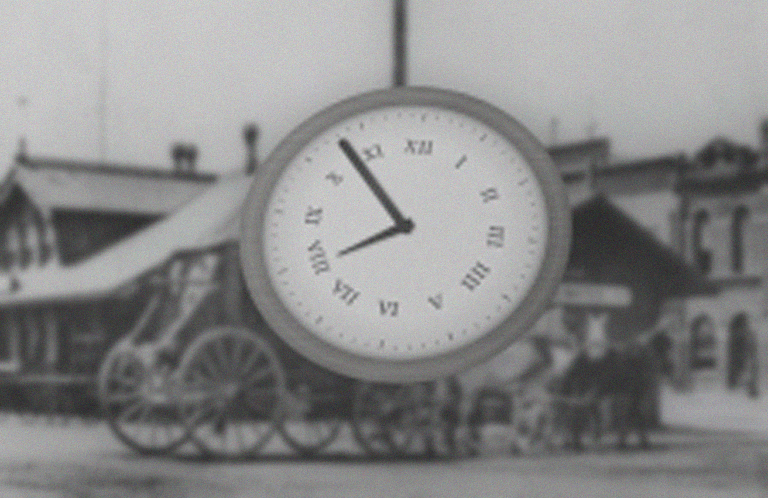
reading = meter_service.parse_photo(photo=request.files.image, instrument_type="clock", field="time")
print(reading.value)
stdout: 7:53
